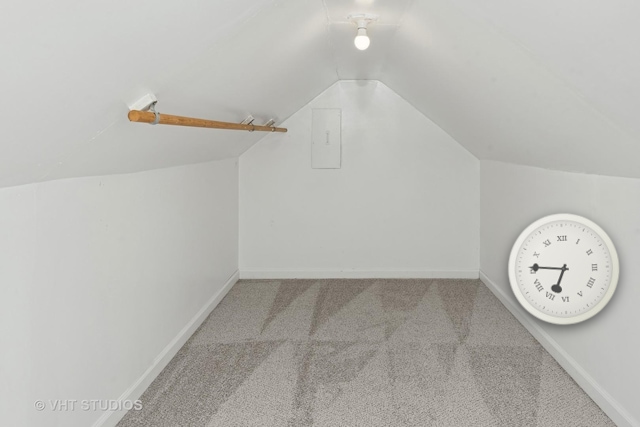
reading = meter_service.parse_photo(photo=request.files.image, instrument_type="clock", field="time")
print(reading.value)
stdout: 6:46
